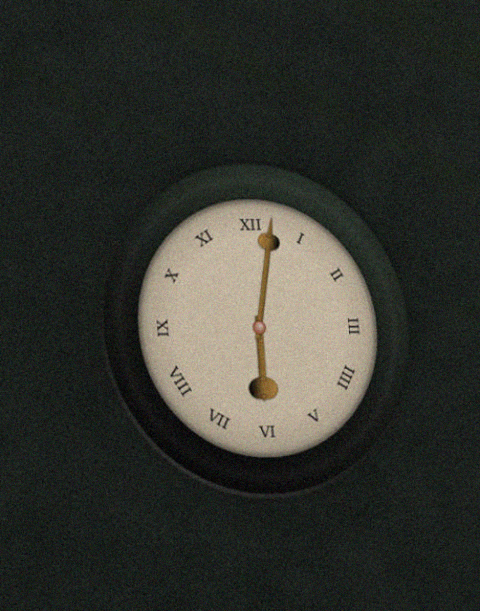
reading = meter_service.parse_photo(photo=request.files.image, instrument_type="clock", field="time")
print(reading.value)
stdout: 6:02
